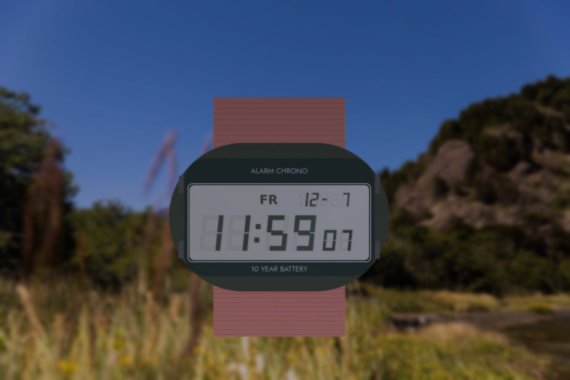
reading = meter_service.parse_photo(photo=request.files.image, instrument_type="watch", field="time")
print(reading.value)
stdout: 11:59:07
